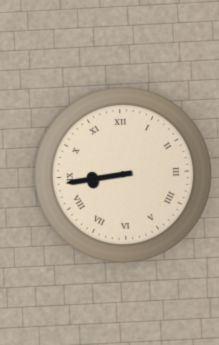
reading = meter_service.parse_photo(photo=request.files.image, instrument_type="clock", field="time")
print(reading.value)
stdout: 8:44
